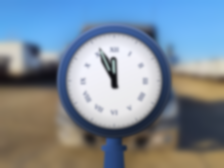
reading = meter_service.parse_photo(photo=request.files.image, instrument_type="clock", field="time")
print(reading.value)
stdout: 11:56
